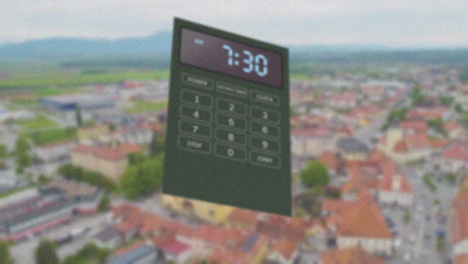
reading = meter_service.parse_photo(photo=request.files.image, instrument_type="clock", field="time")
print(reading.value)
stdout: 7:30
